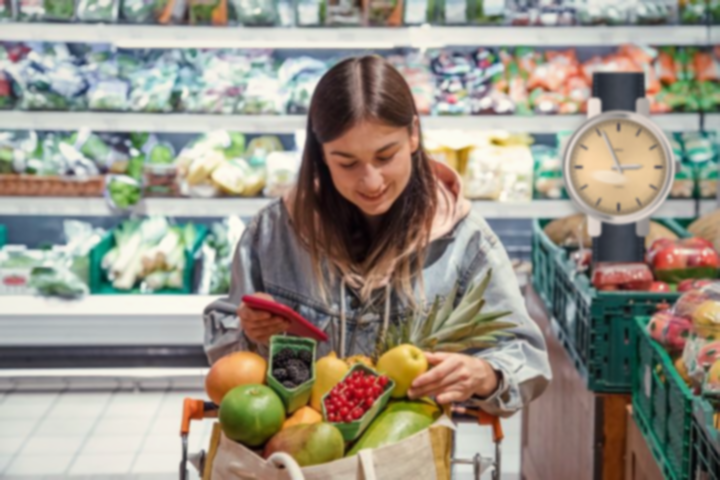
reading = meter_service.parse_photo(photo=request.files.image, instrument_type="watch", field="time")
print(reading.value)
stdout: 2:56
